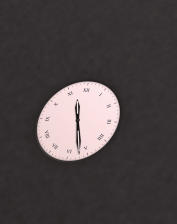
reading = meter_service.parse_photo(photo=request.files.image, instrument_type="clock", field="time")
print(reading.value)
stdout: 11:27
